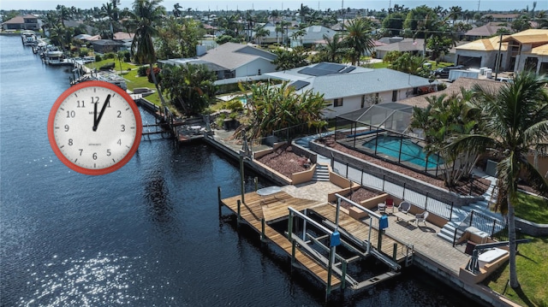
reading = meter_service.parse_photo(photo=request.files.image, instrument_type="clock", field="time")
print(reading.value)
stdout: 12:04
